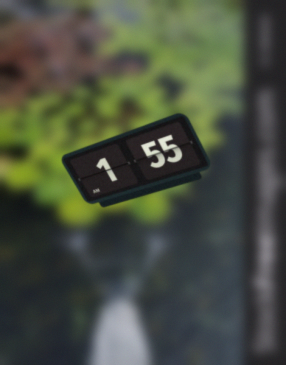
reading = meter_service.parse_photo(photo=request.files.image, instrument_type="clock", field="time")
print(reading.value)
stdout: 1:55
